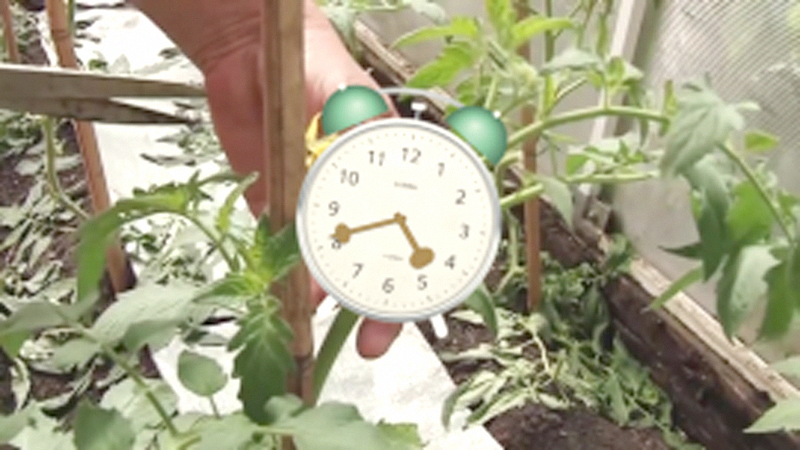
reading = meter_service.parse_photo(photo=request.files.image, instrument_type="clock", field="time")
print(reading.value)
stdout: 4:41
